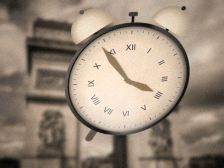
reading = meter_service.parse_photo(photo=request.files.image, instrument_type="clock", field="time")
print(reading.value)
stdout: 3:54
